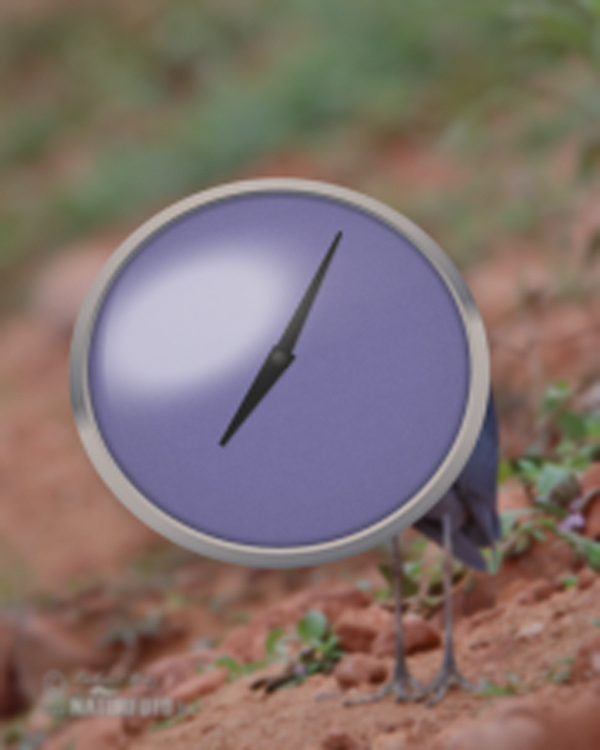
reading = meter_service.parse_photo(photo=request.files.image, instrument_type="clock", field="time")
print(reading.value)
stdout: 7:04
